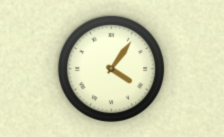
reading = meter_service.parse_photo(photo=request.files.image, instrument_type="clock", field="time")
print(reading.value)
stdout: 4:06
